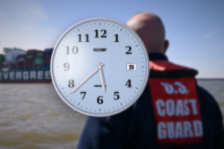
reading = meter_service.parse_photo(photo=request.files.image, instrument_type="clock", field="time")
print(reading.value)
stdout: 5:38
